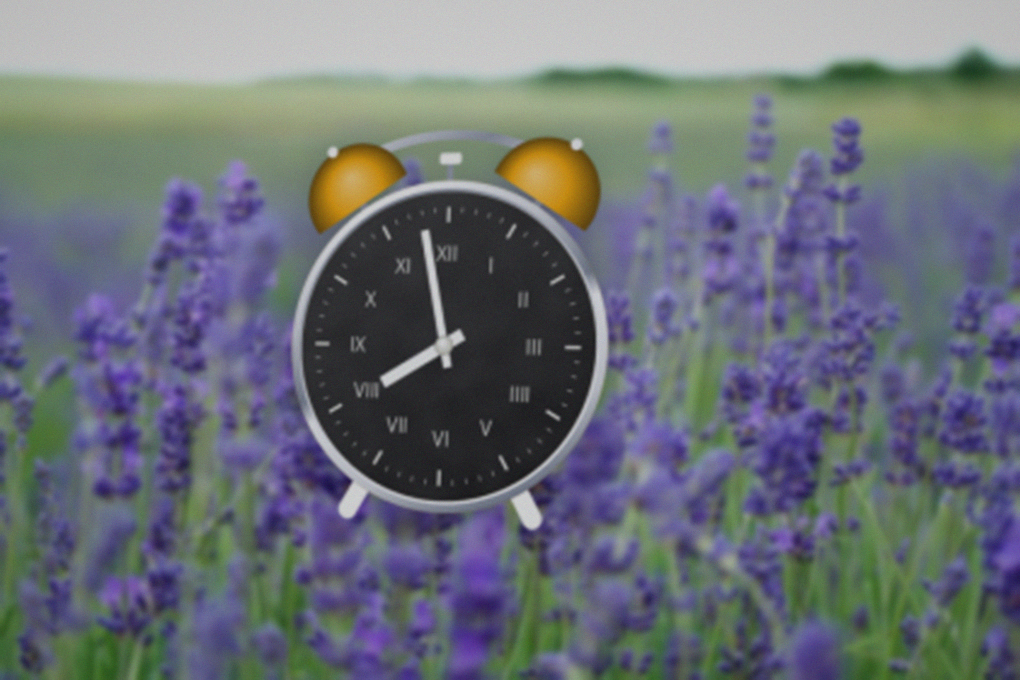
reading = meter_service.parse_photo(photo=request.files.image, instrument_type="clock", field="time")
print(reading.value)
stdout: 7:58
